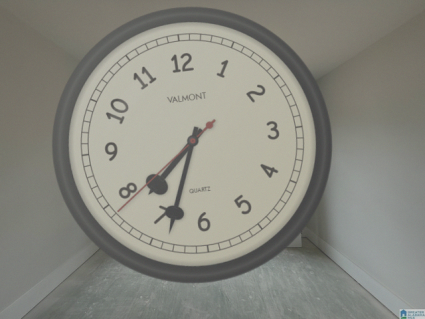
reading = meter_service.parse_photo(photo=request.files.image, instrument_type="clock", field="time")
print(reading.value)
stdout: 7:33:39
